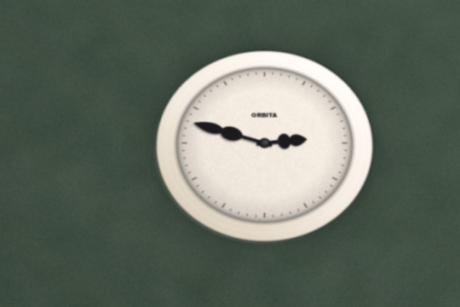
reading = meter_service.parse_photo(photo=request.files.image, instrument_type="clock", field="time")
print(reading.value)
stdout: 2:48
